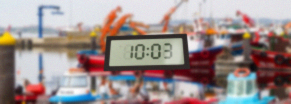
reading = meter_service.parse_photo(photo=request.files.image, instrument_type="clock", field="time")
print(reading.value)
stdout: 10:03
